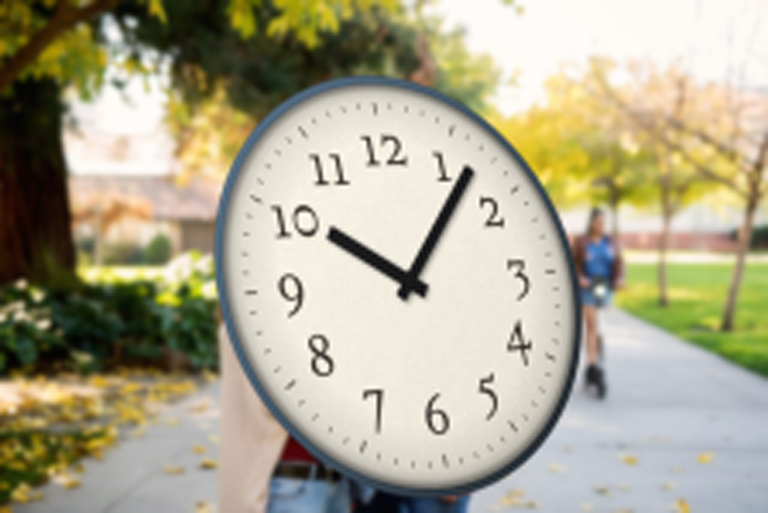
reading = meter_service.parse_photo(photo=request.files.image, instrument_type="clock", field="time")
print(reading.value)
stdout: 10:07
